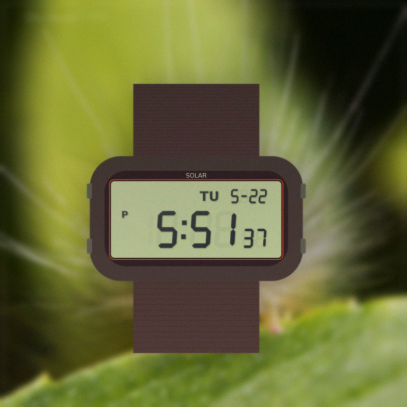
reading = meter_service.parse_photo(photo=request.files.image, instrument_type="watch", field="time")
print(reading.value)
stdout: 5:51:37
